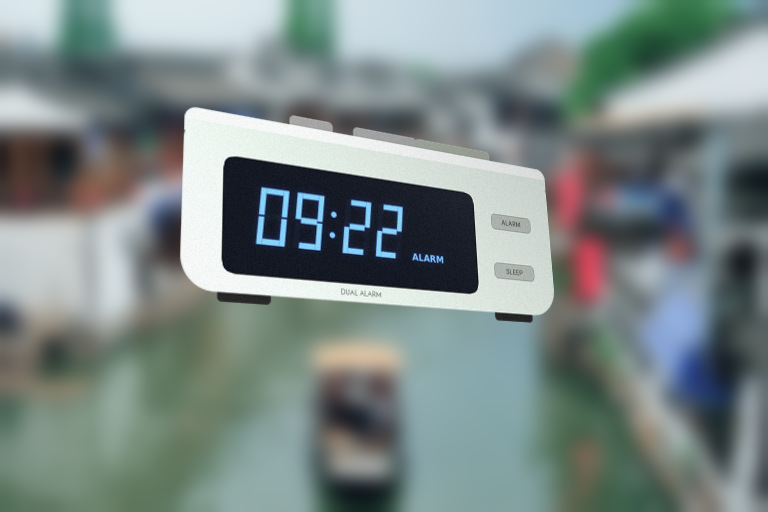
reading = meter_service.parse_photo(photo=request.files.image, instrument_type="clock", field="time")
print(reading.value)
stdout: 9:22
